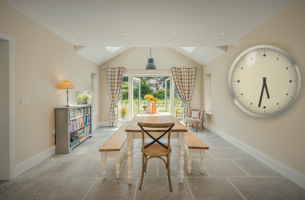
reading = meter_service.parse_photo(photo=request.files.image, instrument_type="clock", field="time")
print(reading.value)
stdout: 5:32
